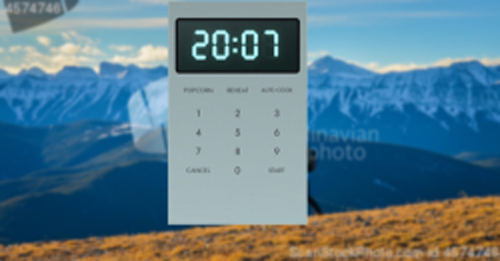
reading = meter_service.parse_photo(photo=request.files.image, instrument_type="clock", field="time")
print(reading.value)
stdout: 20:07
